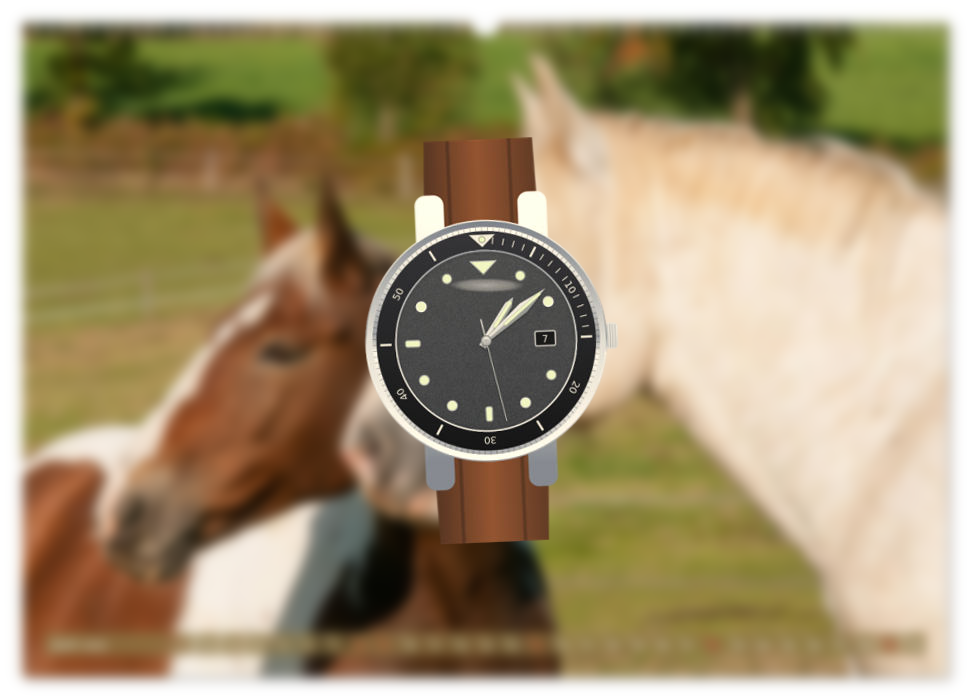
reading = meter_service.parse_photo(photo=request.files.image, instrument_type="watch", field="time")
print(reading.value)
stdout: 1:08:28
